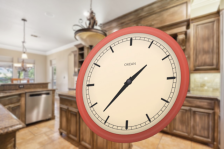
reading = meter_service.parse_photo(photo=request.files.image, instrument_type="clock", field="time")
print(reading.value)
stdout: 1:37
